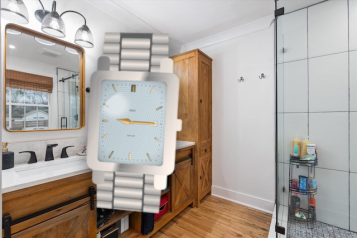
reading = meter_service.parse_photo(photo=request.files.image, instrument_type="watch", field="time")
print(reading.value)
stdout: 9:15
